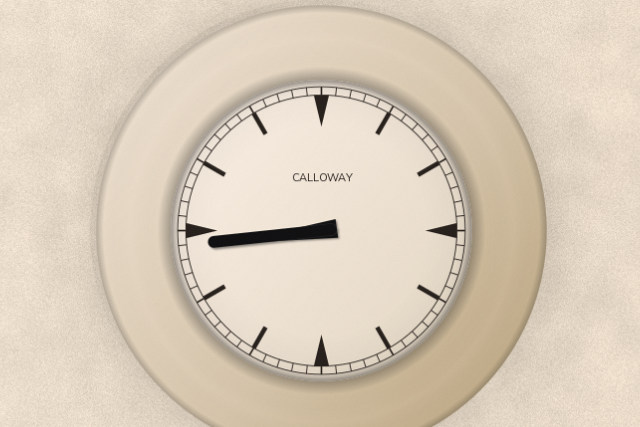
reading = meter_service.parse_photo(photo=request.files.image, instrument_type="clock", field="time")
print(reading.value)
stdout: 8:44
